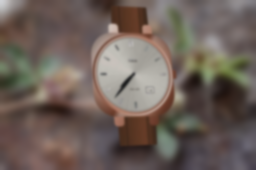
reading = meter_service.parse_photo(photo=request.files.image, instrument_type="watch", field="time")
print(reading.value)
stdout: 7:37
